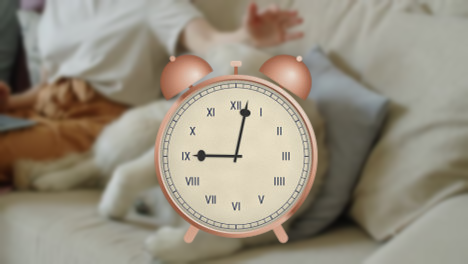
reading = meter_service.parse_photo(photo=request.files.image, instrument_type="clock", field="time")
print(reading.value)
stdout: 9:02
